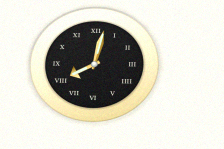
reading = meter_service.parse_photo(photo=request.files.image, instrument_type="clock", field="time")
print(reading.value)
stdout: 8:02
